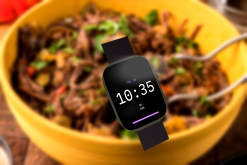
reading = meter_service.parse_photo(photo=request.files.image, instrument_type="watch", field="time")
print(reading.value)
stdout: 10:35
